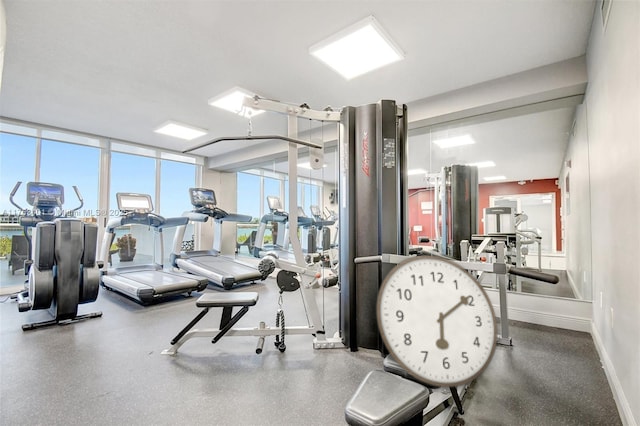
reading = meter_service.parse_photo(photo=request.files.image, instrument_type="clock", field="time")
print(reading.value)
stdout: 6:09
